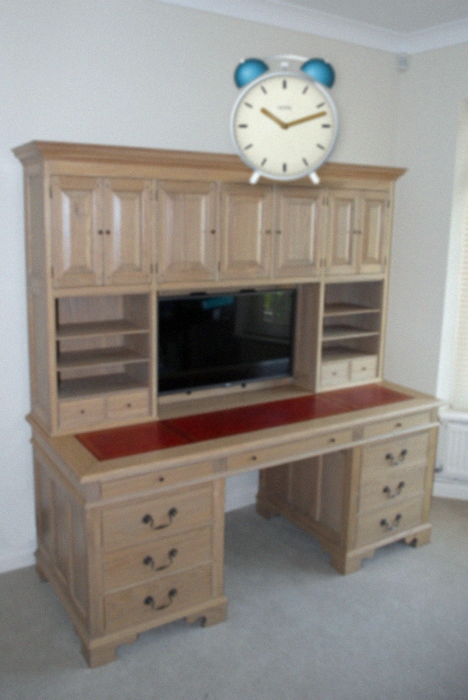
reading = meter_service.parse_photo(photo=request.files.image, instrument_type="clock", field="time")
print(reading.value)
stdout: 10:12
